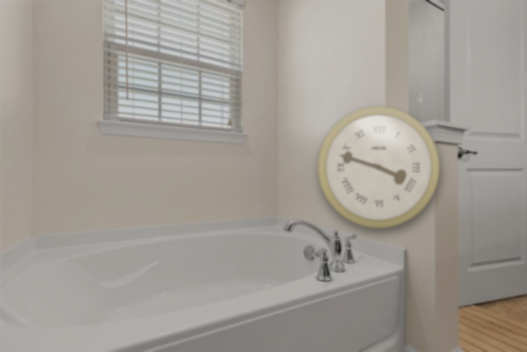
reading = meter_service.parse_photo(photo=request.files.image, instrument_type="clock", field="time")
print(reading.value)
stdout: 3:48
